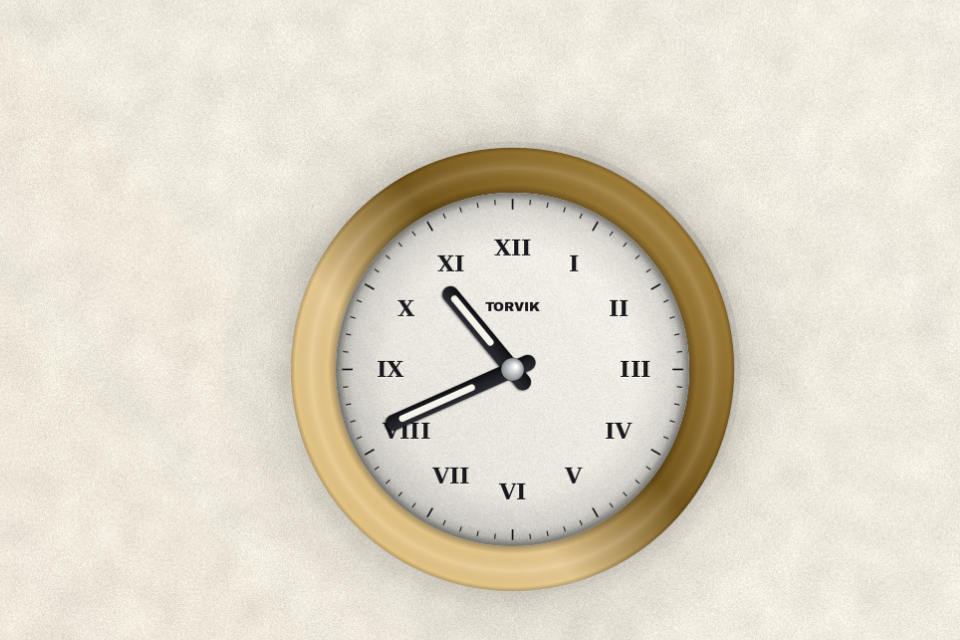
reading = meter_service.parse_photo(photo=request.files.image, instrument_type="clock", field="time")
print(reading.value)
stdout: 10:41
